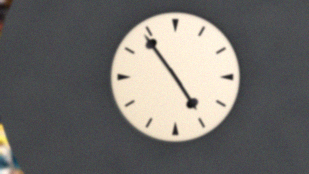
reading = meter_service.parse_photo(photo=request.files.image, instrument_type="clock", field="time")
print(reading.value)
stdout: 4:54
